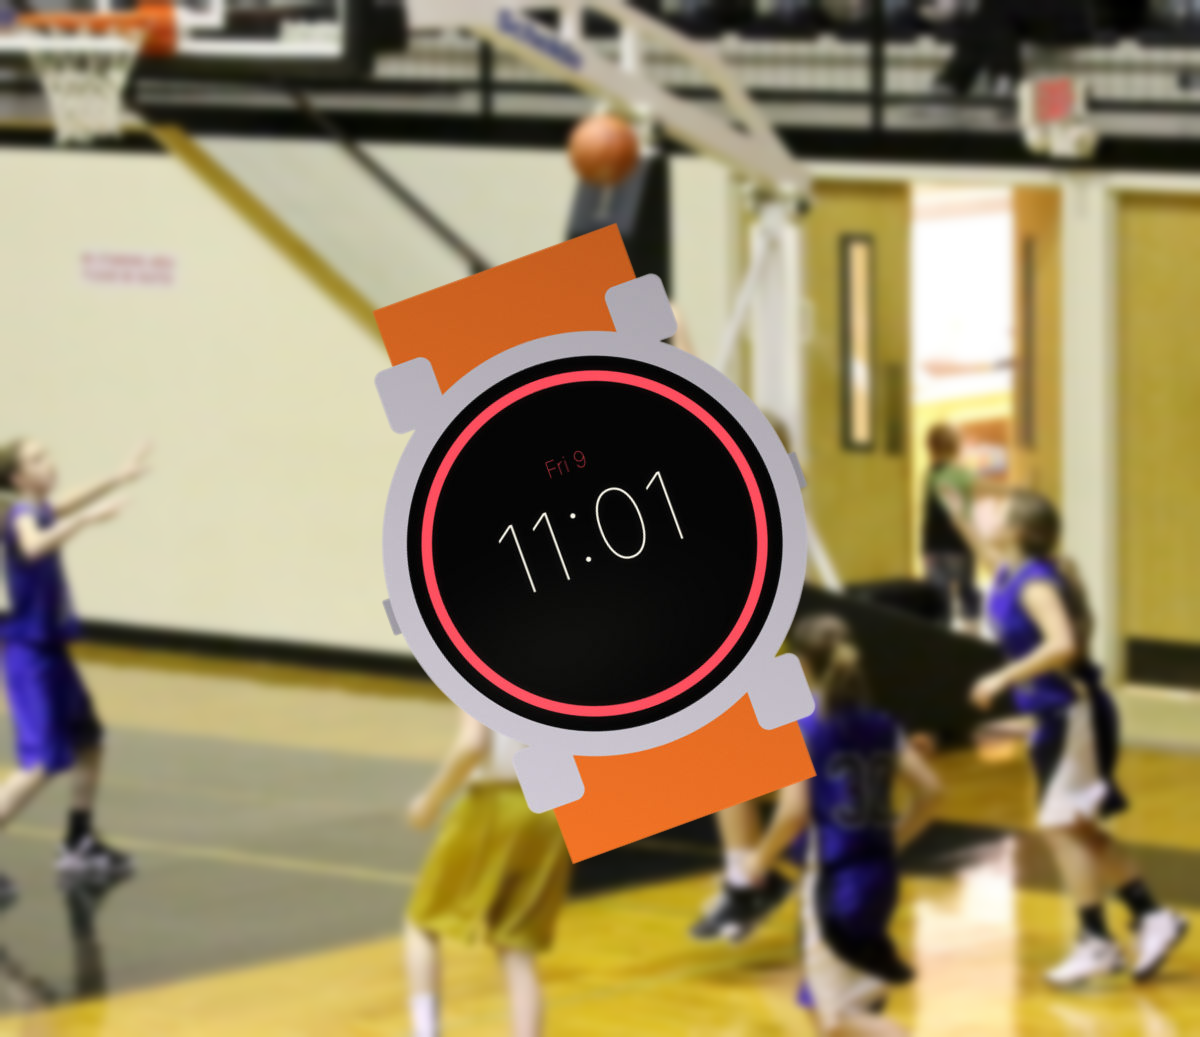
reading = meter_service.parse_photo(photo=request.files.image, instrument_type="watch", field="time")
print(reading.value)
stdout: 11:01
